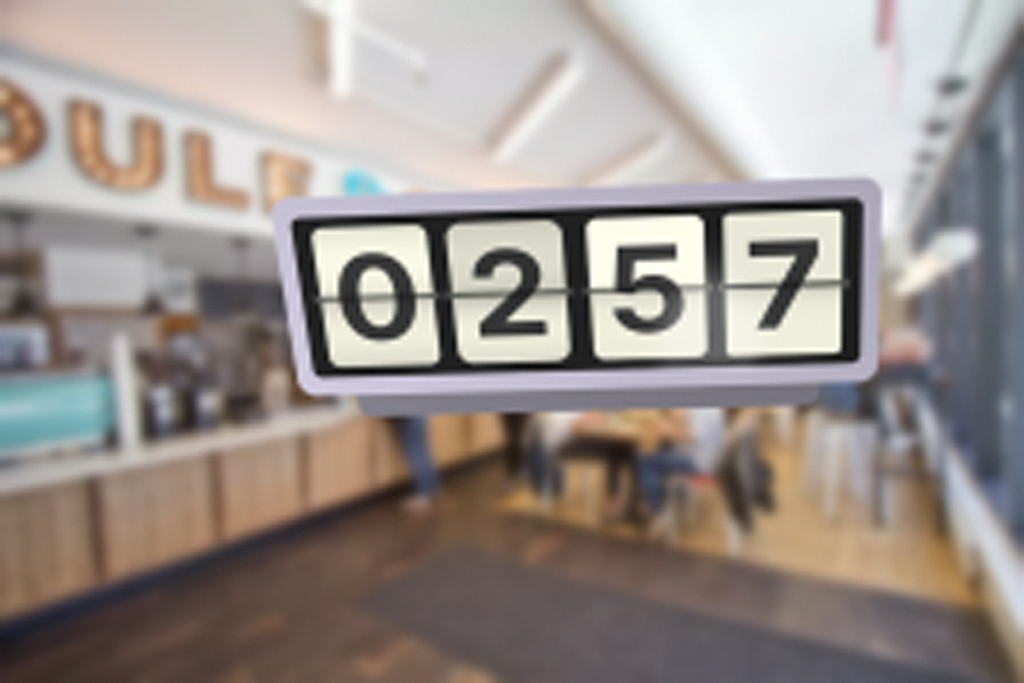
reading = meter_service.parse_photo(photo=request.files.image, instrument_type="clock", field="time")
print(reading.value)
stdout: 2:57
